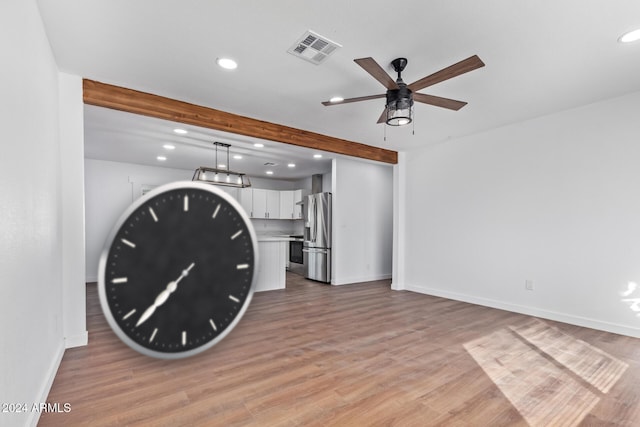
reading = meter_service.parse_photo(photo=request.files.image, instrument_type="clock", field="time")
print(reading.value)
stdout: 7:38
